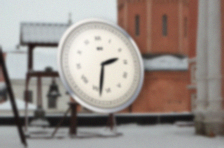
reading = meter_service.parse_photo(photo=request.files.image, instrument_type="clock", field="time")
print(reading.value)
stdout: 2:33
